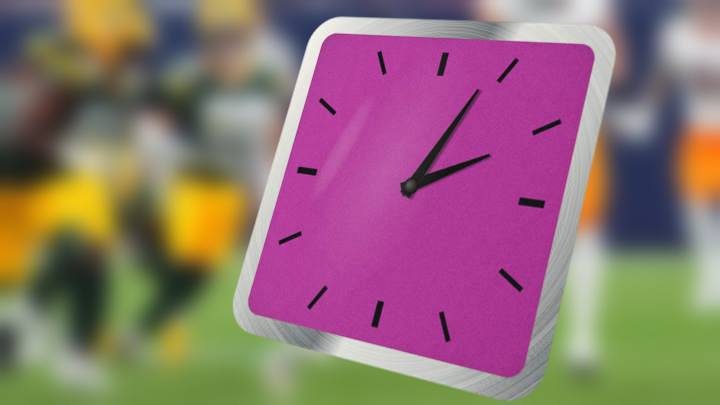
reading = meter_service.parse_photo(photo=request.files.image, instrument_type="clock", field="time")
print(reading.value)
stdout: 2:04
